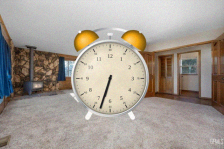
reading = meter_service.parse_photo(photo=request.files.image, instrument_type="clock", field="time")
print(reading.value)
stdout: 6:33
